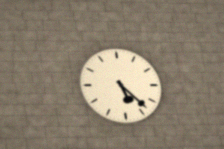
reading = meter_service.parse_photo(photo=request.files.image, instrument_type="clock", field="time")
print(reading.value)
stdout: 5:23
